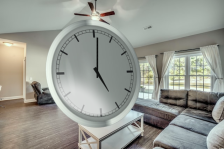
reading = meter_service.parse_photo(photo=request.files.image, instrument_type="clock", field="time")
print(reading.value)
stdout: 5:01
